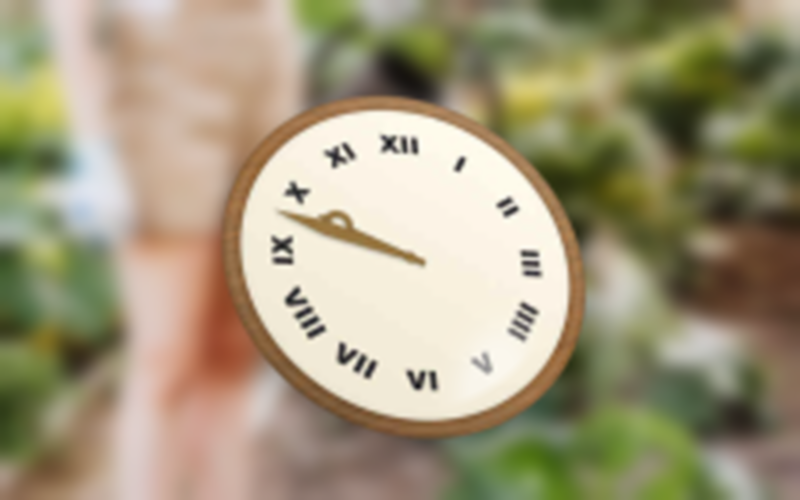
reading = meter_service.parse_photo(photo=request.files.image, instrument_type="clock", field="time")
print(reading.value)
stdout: 9:48
